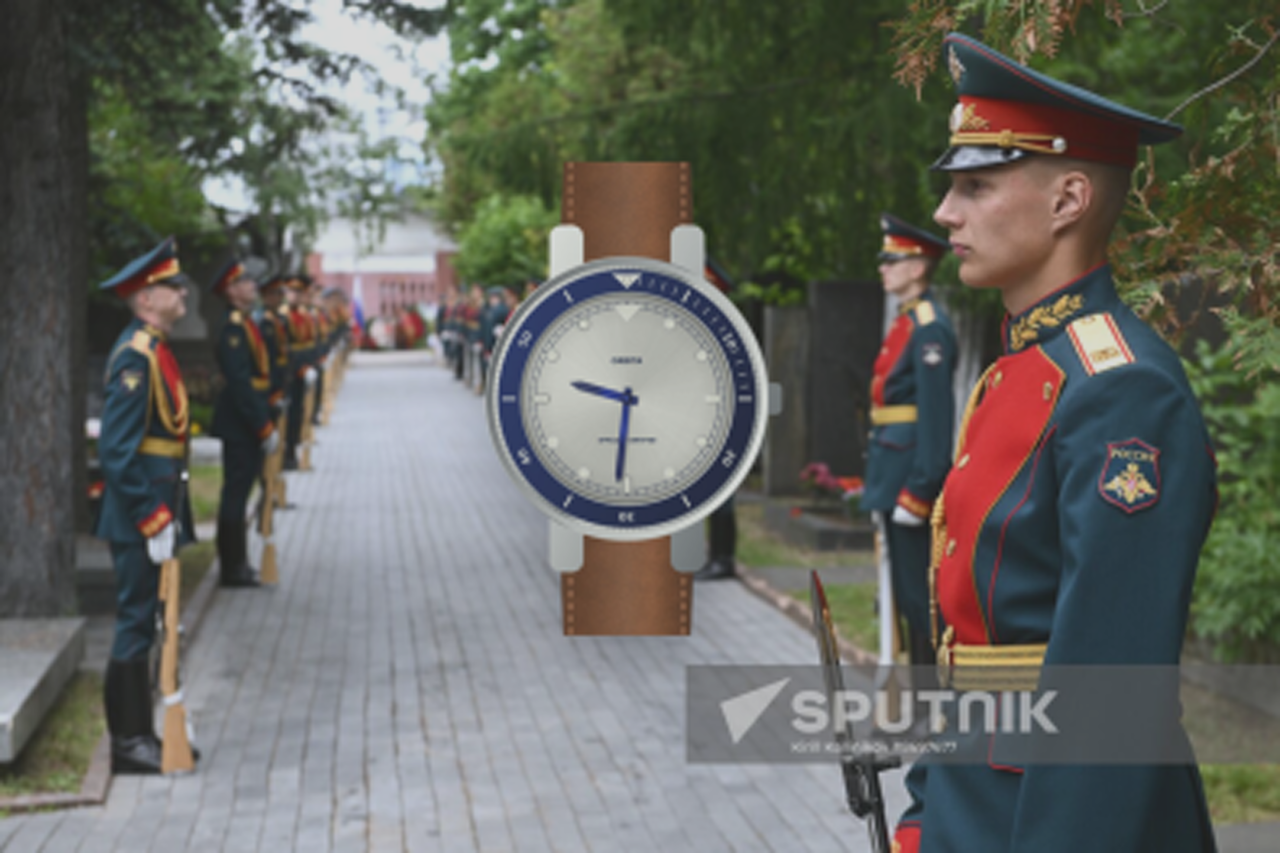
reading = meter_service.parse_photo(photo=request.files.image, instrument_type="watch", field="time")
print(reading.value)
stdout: 9:31
